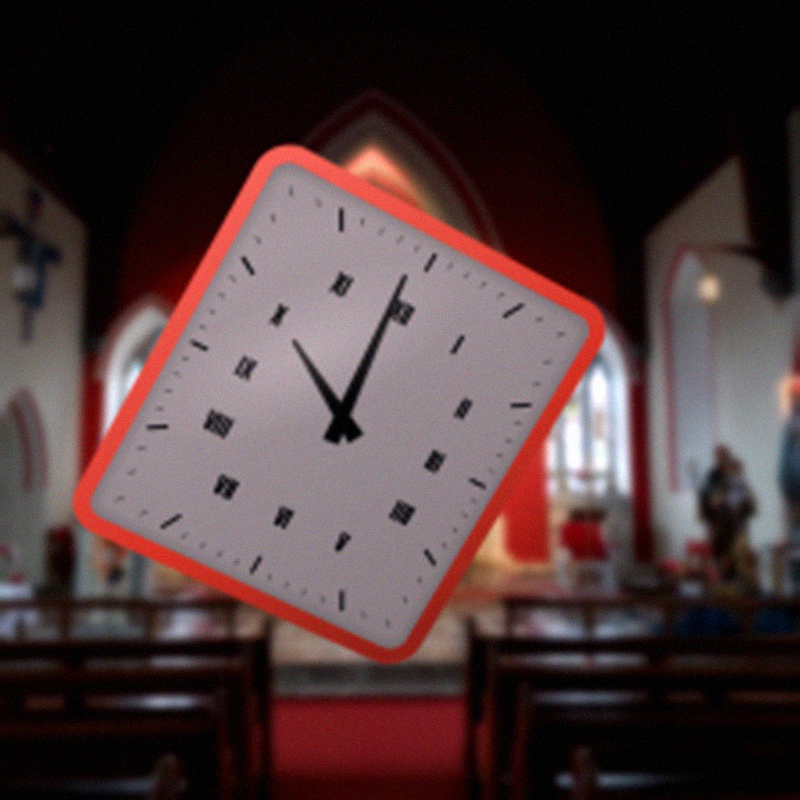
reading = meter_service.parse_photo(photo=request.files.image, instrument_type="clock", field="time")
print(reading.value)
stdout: 9:59
